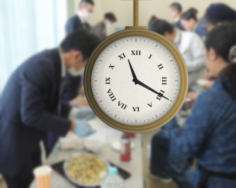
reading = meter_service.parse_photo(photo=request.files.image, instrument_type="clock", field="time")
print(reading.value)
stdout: 11:20
